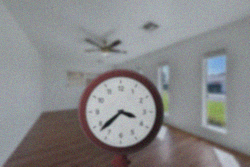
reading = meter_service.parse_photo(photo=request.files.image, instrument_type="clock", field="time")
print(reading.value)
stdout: 3:38
